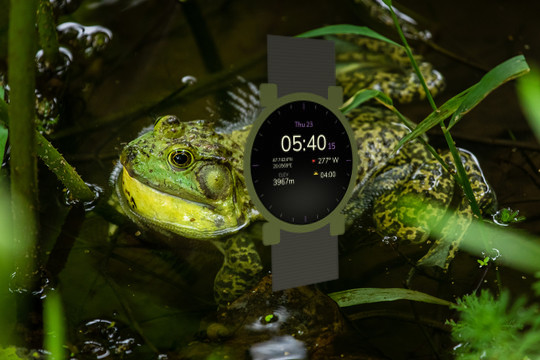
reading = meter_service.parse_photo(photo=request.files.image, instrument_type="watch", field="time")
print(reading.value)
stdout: 5:40:15
